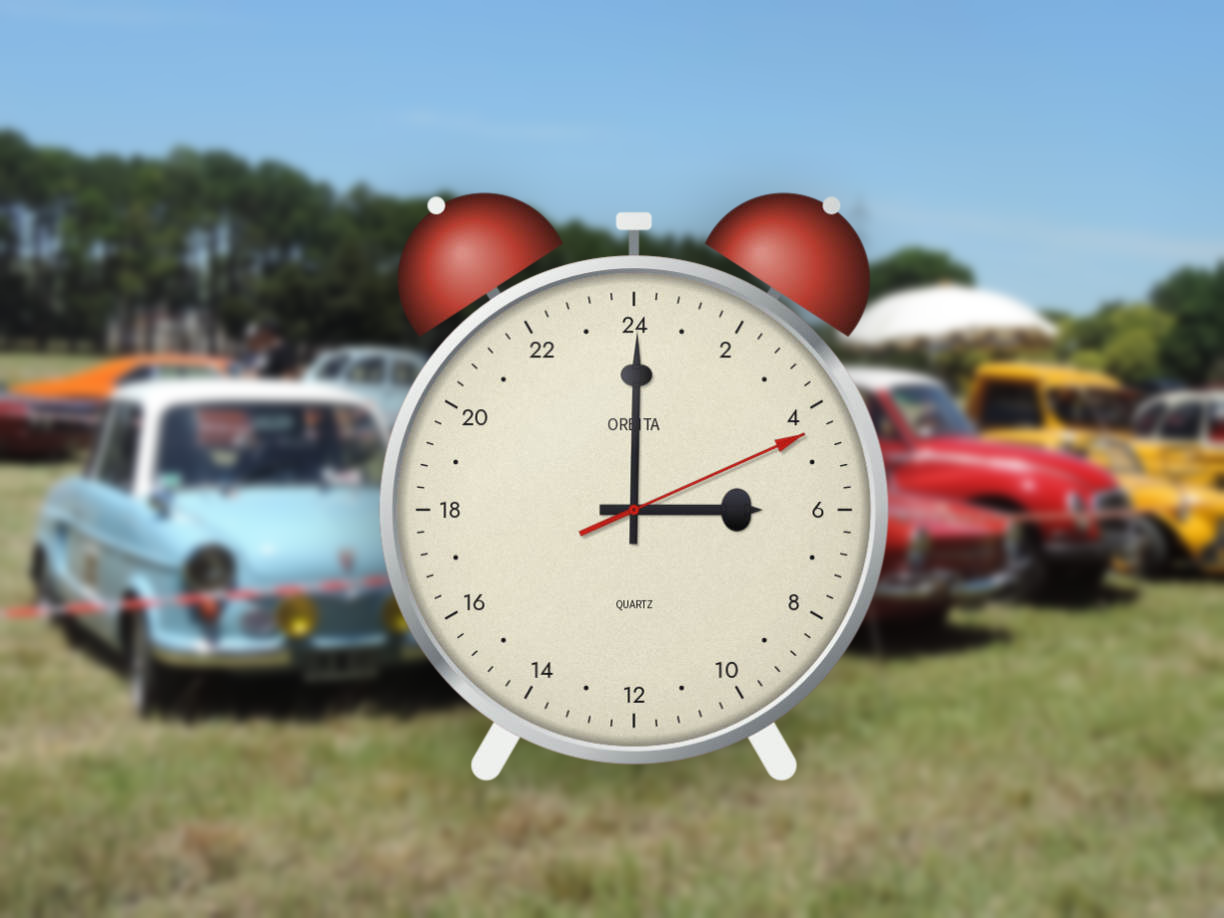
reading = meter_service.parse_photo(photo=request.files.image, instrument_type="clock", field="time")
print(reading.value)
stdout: 6:00:11
